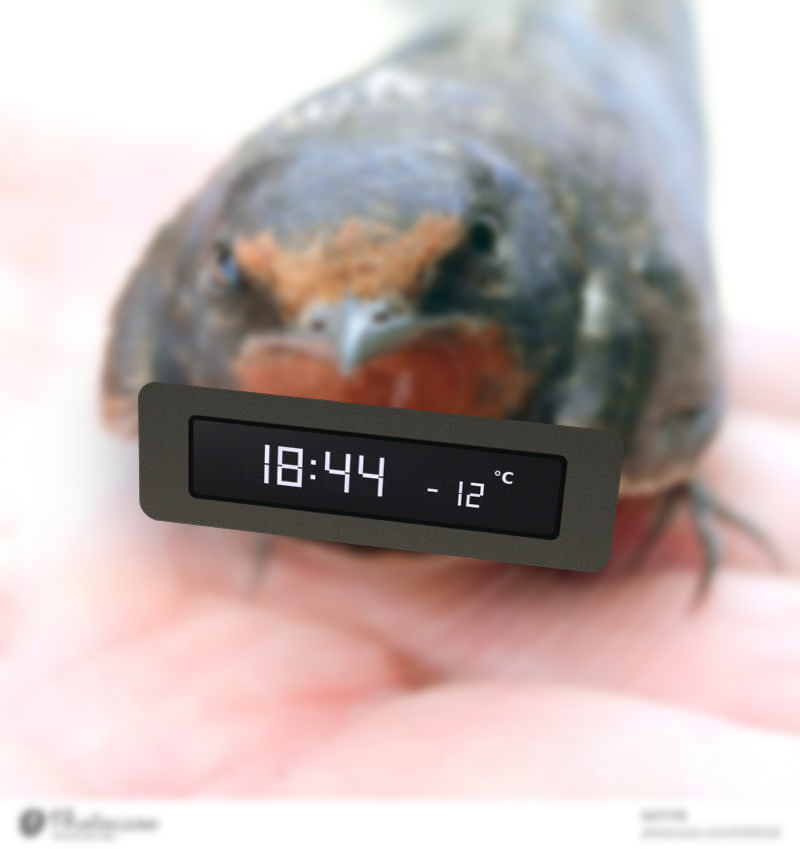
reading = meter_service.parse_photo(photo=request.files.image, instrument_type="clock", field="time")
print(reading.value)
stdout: 18:44
